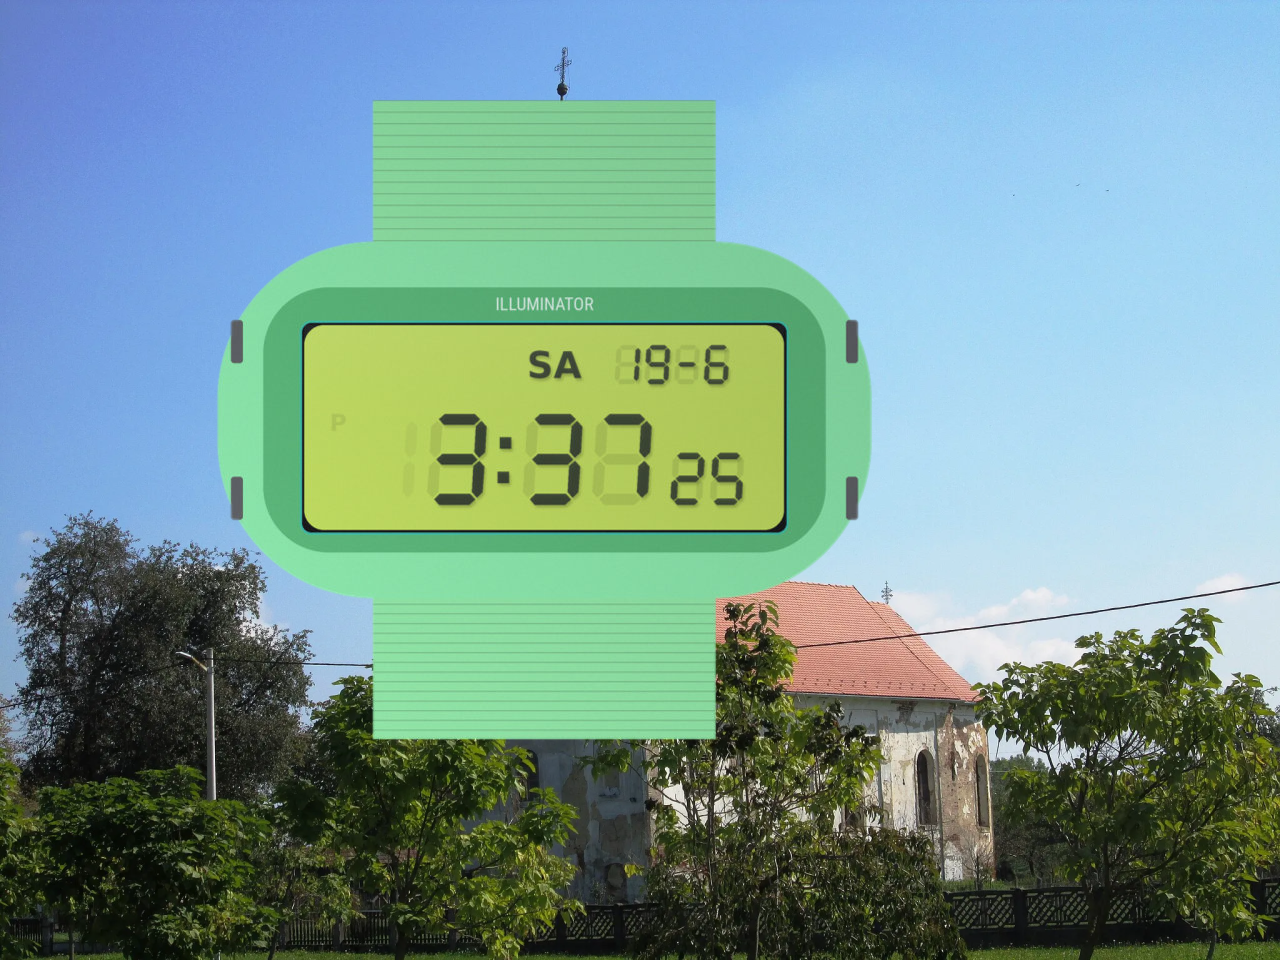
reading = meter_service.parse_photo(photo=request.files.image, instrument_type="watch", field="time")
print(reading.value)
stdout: 3:37:25
